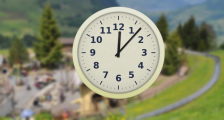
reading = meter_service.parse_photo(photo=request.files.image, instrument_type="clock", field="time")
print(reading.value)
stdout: 12:07
